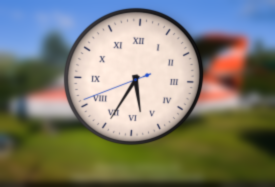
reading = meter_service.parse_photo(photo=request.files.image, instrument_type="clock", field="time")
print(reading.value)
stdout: 5:34:41
